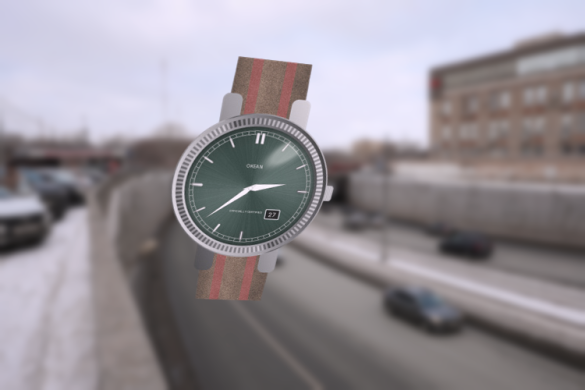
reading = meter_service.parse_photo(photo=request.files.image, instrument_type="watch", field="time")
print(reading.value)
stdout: 2:38
